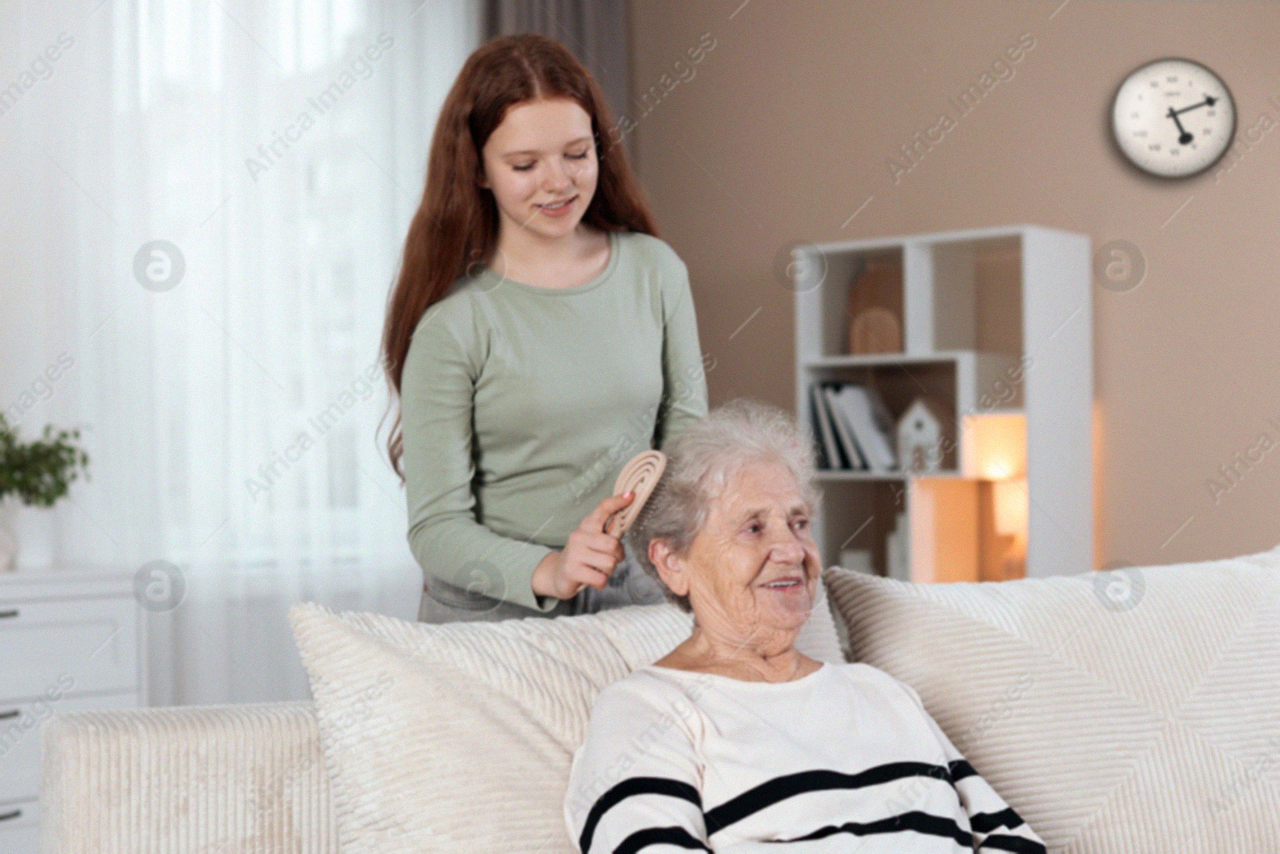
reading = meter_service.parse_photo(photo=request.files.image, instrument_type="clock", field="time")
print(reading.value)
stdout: 5:12
